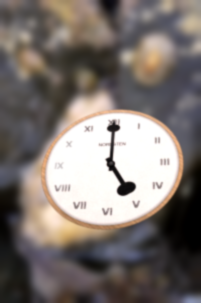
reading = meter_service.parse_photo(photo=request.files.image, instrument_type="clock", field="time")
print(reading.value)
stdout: 5:00
